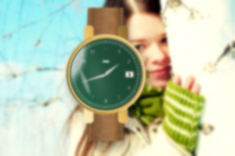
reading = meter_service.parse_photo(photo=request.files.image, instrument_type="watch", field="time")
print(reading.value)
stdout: 1:42
